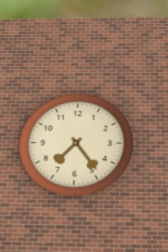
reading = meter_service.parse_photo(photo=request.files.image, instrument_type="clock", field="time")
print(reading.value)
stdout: 7:24
